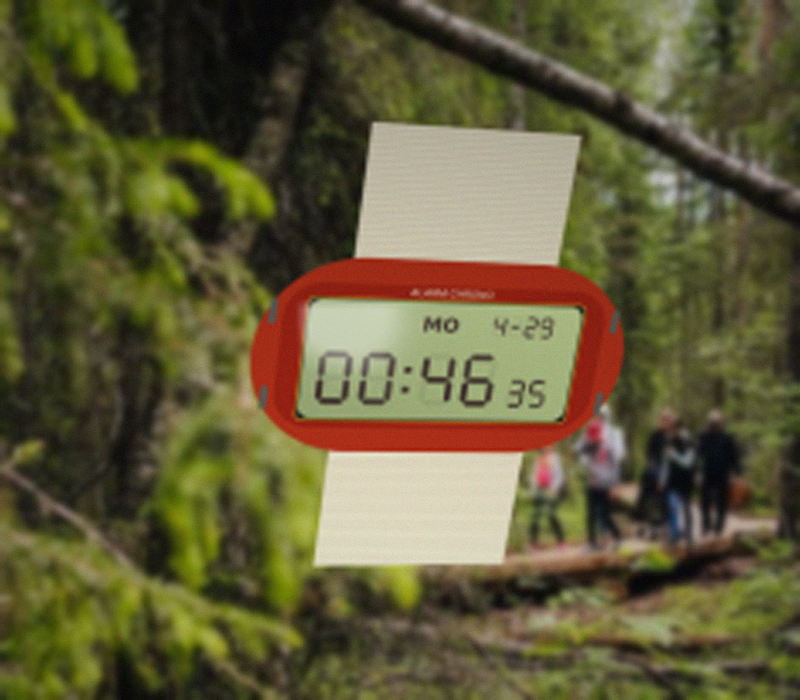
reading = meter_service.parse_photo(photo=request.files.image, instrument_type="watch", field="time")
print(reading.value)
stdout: 0:46:35
